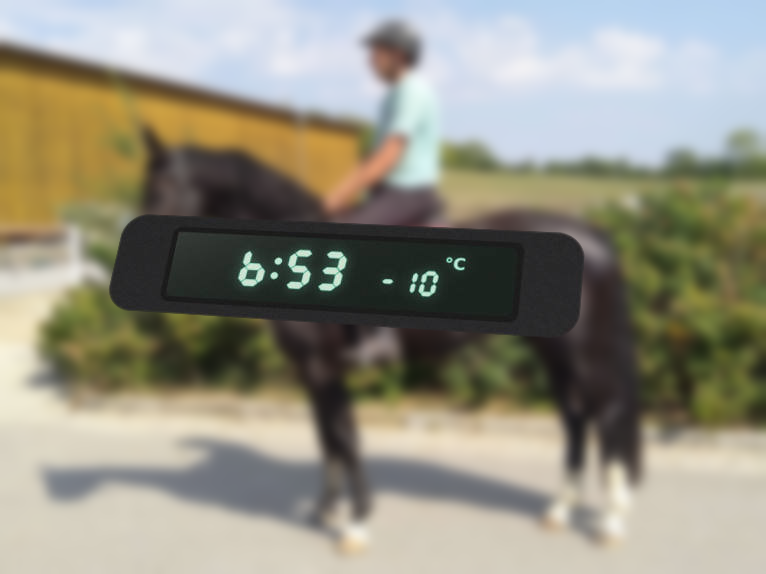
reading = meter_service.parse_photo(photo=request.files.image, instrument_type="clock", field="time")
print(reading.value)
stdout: 6:53
